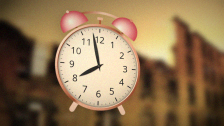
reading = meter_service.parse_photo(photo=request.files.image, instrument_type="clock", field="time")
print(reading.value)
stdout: 7:58
